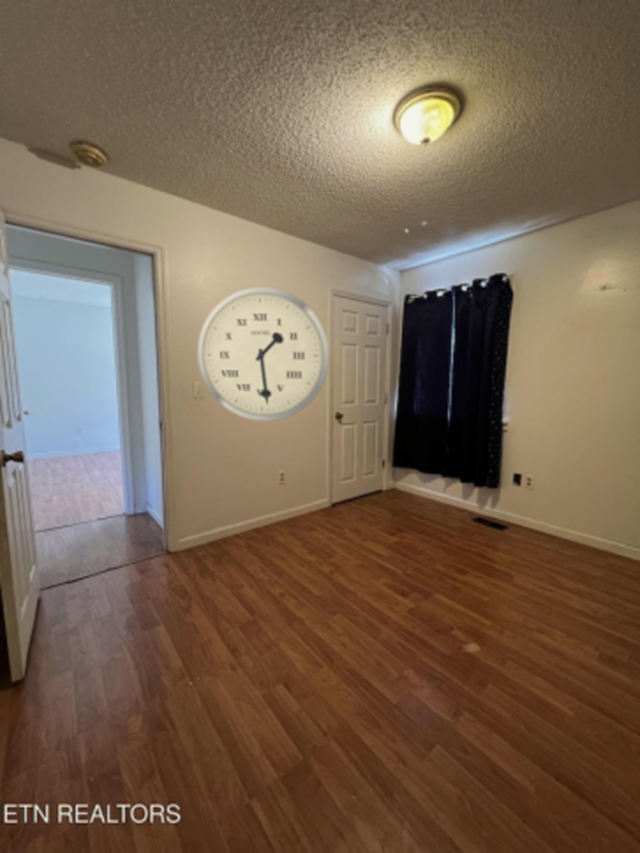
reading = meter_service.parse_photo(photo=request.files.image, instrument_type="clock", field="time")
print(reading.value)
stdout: 1:29
